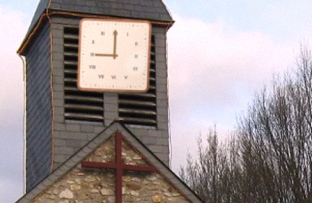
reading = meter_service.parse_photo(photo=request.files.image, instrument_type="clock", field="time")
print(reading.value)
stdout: 9:00
